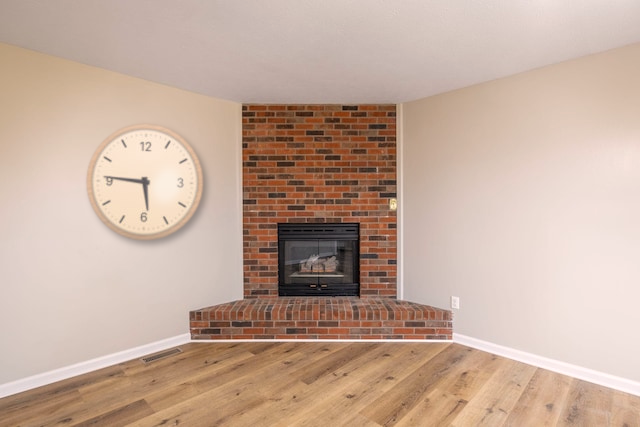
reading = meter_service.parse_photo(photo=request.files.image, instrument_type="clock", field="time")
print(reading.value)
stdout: 5:46
